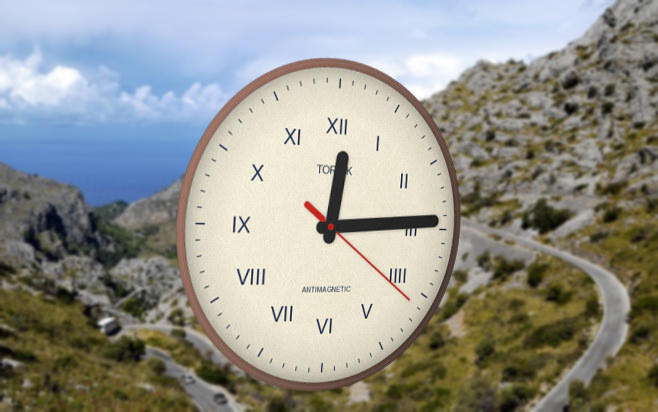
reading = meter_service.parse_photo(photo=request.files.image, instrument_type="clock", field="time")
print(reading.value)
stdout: 12:14:21
